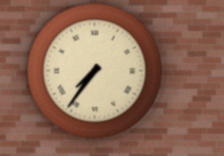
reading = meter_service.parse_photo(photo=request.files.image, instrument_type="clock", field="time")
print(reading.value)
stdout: 7:36
